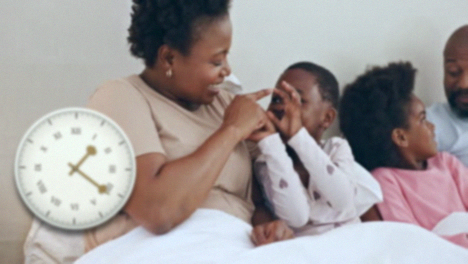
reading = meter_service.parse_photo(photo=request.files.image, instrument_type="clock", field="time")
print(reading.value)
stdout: 1:21
